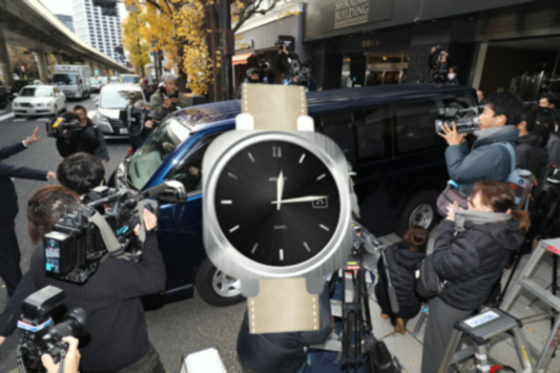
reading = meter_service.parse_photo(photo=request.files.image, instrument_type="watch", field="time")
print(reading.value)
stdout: 12:14
